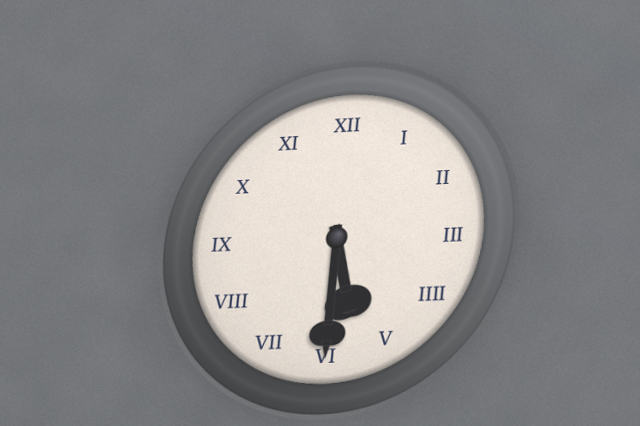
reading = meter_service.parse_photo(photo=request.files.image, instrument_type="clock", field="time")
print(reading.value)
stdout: 5:30
